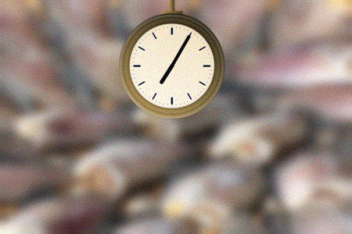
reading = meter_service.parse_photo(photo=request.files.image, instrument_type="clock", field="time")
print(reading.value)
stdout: 7:05
